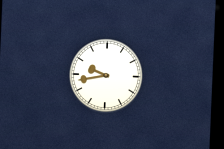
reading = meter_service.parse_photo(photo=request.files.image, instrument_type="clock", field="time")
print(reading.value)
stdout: 9:43
